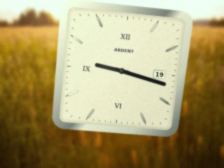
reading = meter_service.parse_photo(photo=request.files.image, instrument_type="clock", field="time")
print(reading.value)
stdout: 9:17
